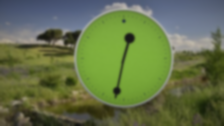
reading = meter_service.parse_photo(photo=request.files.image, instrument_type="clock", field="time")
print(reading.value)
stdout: 12:32
